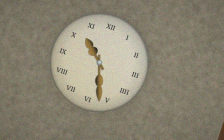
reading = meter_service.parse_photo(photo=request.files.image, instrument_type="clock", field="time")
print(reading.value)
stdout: 10:27
